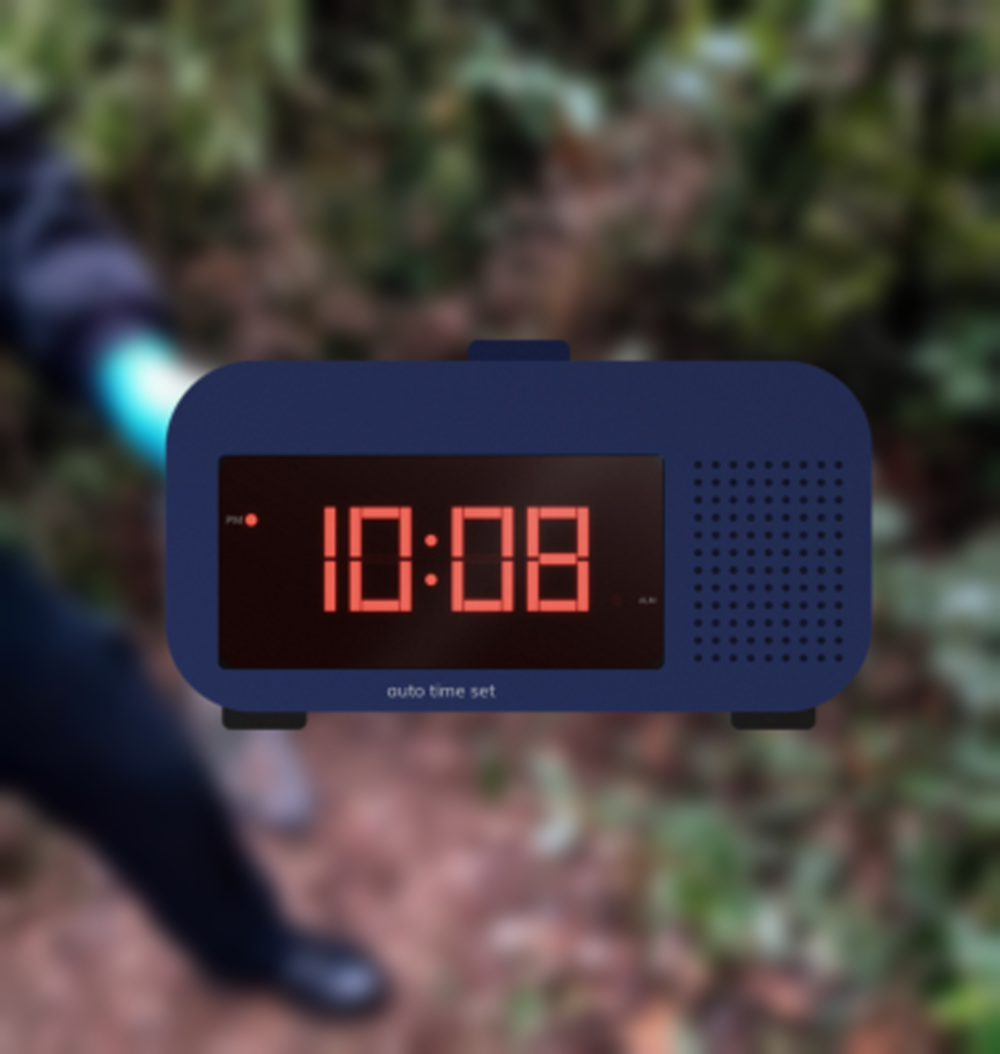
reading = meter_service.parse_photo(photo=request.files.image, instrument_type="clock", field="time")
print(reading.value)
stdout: 10:08
